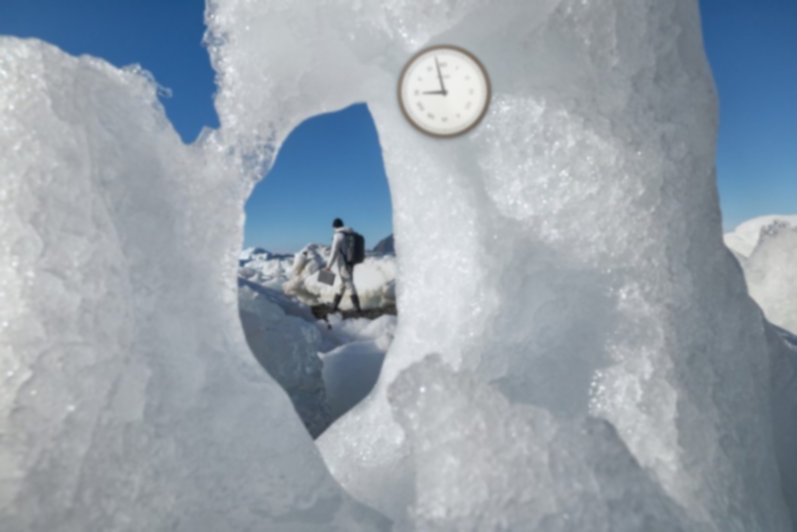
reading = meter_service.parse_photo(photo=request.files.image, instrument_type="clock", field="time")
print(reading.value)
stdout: 8:58
